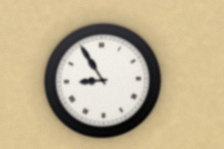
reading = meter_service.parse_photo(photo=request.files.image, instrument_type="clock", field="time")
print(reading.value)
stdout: 8:55
